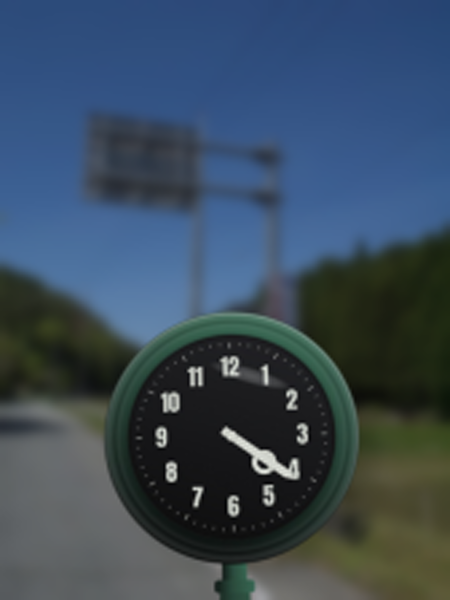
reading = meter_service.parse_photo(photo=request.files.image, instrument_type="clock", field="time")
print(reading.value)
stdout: 4:21
